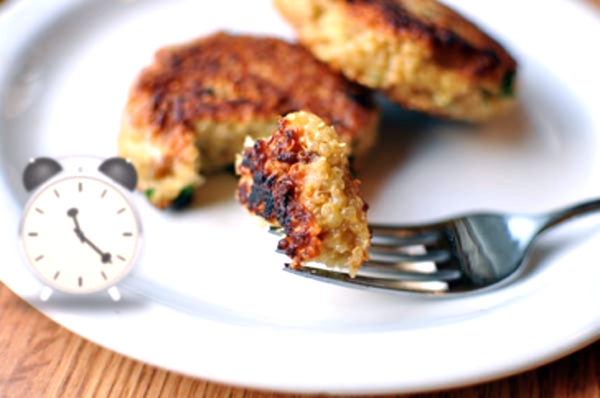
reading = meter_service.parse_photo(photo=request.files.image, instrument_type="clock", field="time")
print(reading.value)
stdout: 11:22
